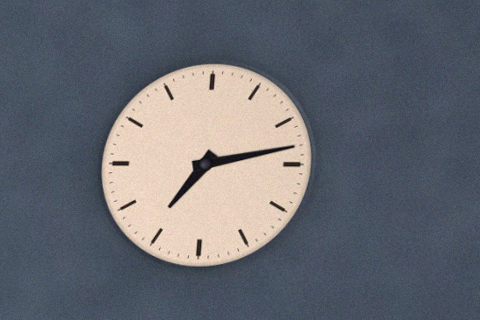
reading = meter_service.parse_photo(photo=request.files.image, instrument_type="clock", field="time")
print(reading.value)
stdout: 7:13
